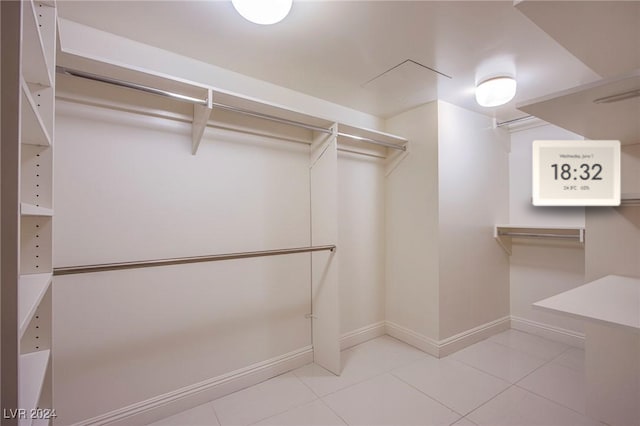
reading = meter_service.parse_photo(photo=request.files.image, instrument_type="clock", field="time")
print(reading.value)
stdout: 18:32
